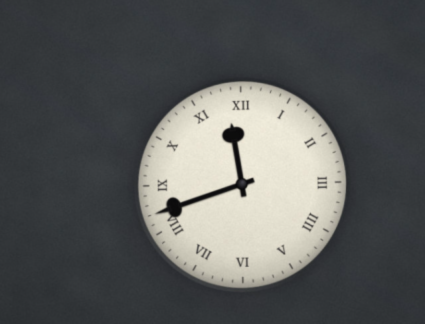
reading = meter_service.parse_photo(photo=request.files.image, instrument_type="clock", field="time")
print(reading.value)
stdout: 11:42
